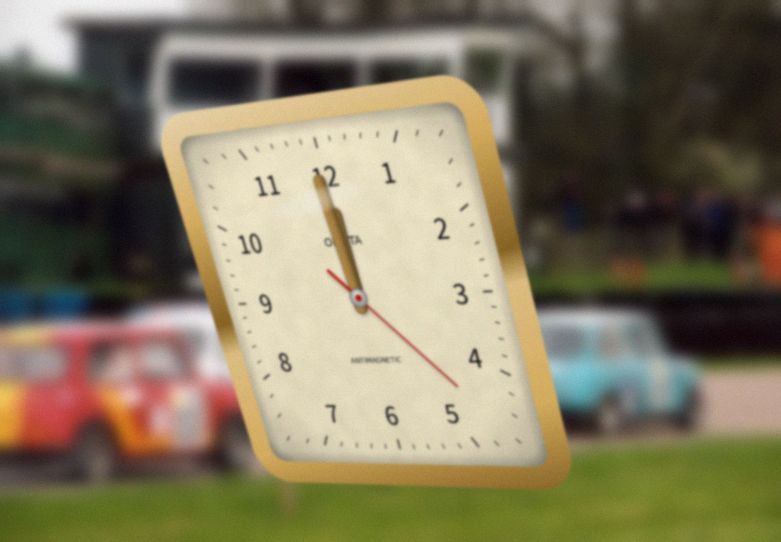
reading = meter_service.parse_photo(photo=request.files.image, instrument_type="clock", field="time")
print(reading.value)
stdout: 11:59:23
